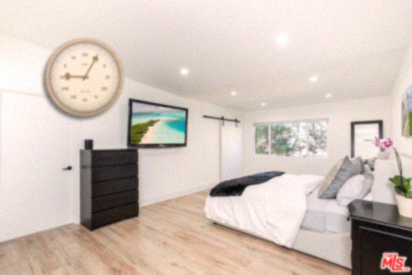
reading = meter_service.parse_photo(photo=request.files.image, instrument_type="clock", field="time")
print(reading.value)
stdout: 9:05
